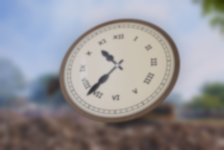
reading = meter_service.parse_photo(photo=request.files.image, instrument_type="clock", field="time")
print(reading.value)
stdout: 10:37
